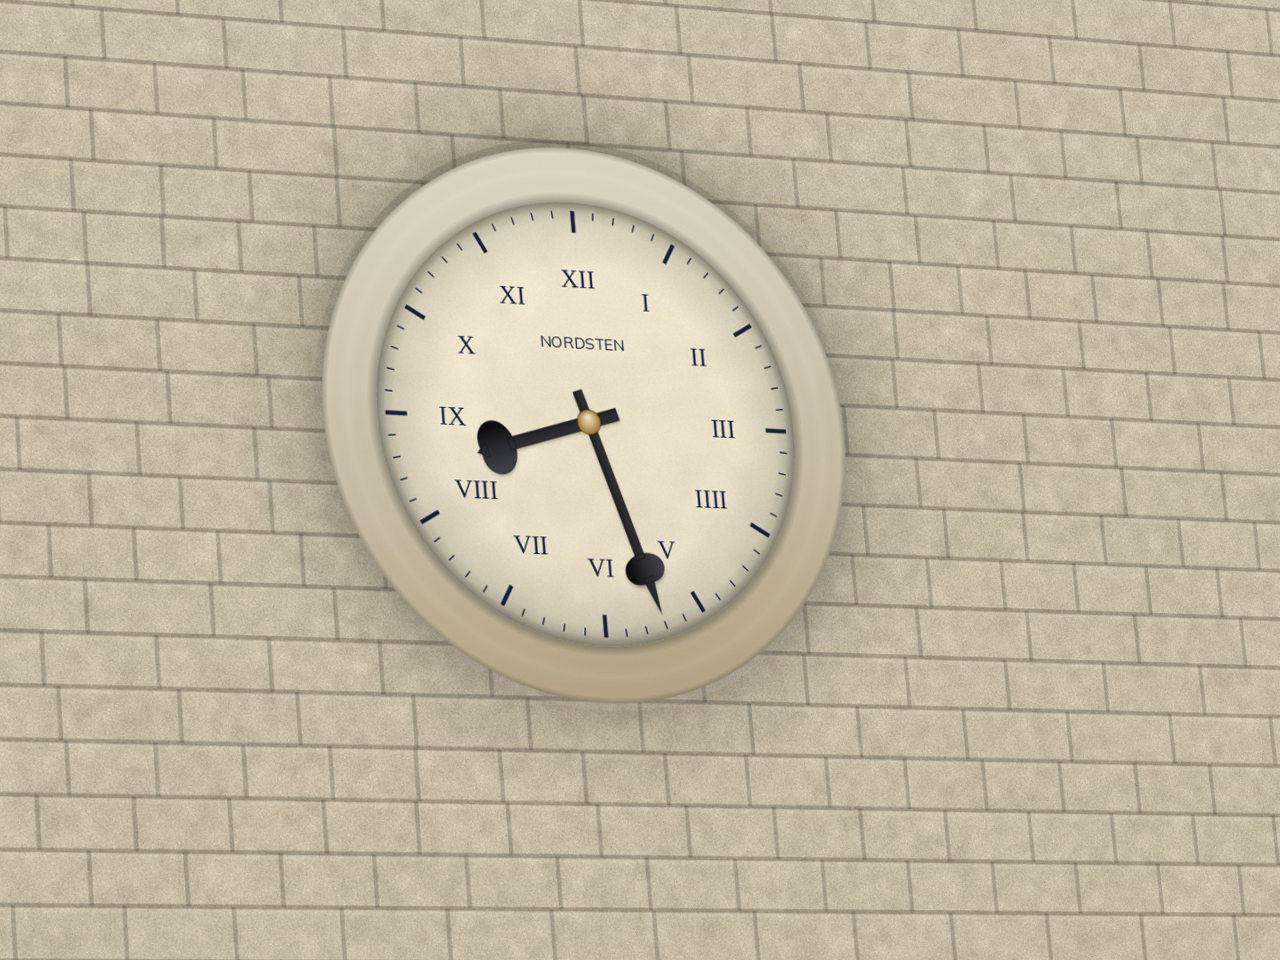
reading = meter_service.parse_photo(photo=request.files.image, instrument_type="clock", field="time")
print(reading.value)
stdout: 8:27
